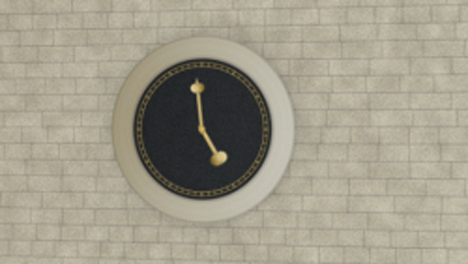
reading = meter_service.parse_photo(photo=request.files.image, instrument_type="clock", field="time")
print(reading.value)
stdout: 4:59
